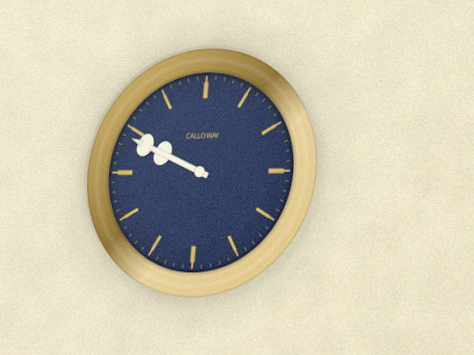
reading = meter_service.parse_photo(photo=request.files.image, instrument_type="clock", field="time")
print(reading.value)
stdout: 9:49
